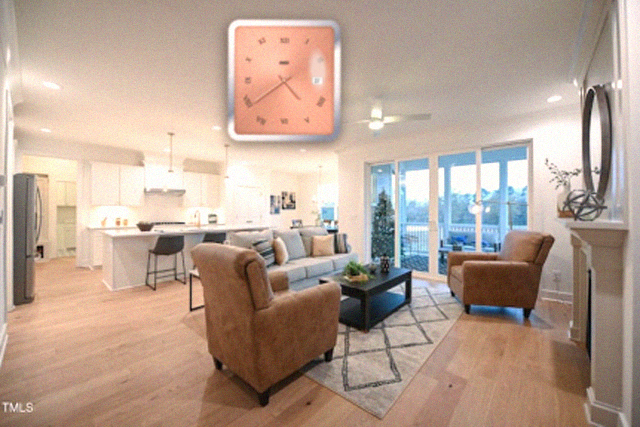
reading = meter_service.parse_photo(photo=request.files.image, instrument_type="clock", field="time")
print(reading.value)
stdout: 4:39
